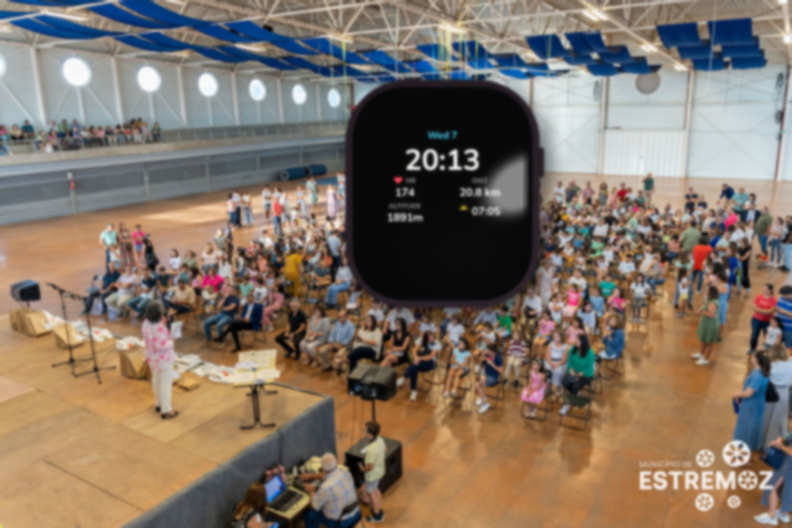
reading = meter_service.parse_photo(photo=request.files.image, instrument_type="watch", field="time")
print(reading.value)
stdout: 20:13
